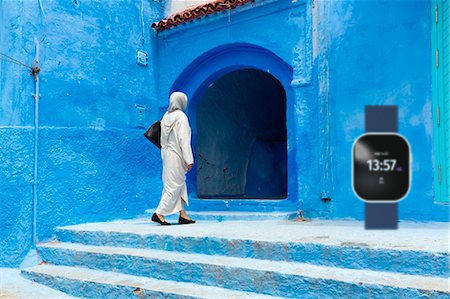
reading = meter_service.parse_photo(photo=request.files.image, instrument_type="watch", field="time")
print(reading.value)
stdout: 13:57
